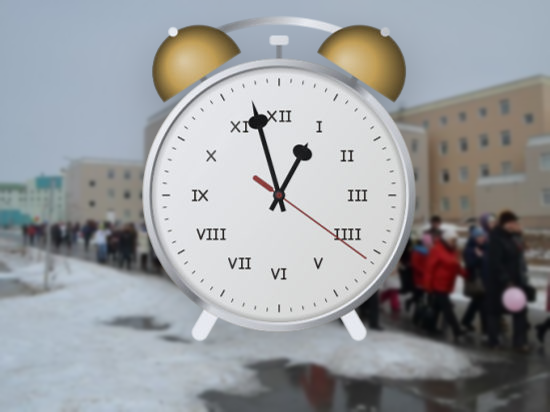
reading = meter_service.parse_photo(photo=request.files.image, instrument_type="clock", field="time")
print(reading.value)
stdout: 12:57:21
